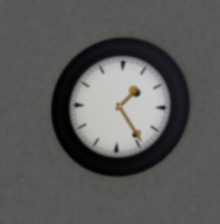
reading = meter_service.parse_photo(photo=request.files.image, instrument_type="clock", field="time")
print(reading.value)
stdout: 1:24
